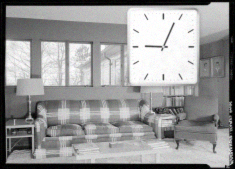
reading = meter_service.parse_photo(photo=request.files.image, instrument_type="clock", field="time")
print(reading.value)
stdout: 9:04
